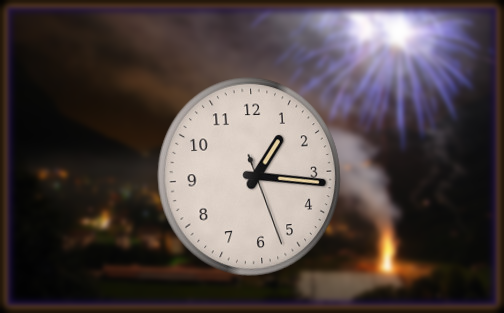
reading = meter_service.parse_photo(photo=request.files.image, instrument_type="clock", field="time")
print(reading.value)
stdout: 1:16:27
